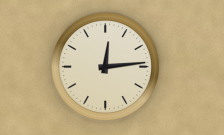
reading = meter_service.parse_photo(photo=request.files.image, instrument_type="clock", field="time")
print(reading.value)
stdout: 12:14
